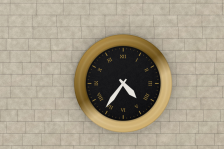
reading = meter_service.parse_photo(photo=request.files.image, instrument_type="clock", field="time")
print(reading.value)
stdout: 4:36
